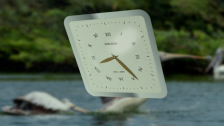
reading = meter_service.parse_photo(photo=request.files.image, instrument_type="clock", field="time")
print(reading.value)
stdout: 8:24
